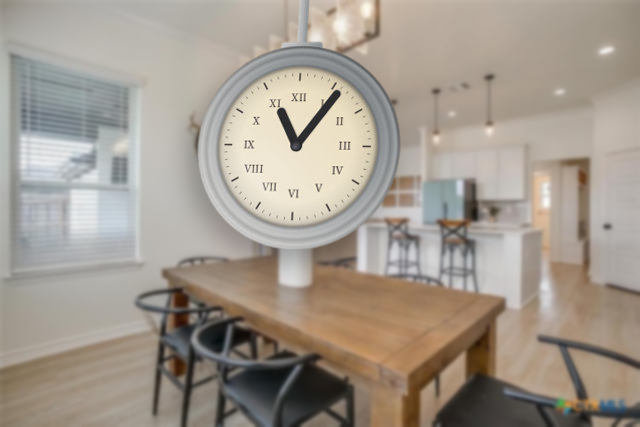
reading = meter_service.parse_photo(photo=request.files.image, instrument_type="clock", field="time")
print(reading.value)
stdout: 11:06
